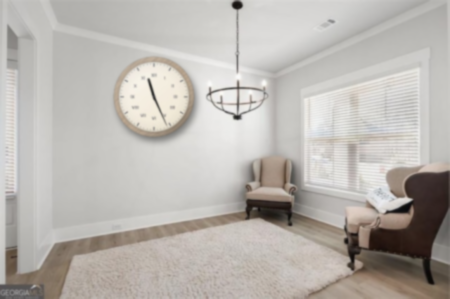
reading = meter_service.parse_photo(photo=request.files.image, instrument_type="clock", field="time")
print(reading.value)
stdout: 11:26
